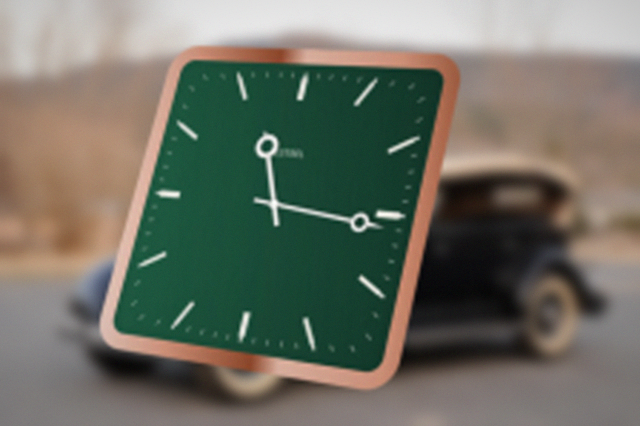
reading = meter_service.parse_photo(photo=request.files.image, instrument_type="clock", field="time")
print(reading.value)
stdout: 11:16
